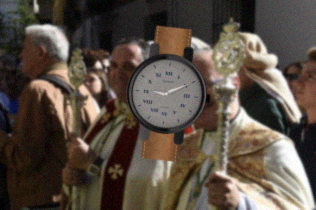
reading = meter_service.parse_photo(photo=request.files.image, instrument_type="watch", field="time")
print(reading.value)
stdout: 9:10
